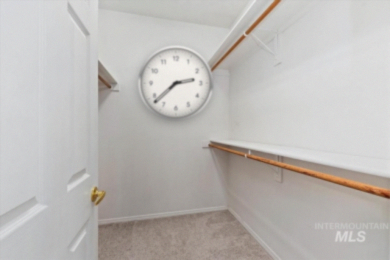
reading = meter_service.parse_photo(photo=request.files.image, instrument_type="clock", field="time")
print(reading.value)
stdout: 2:38
